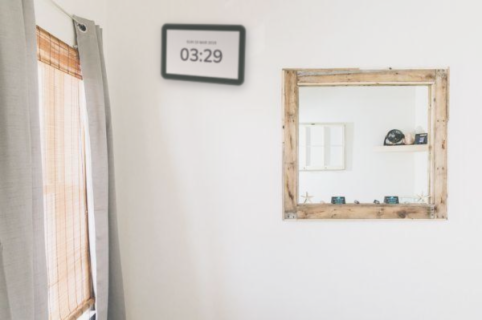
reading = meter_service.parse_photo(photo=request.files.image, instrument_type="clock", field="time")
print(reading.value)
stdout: 3:29
